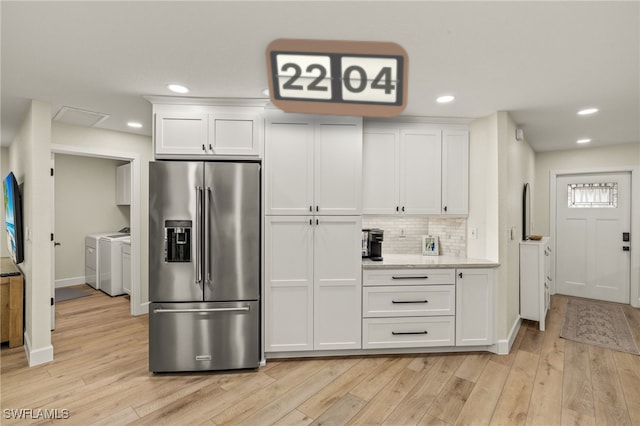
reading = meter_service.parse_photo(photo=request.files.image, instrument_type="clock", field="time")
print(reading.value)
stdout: 22:04
